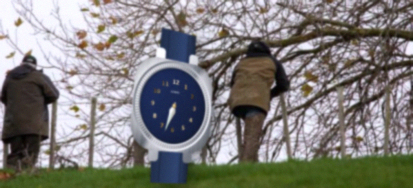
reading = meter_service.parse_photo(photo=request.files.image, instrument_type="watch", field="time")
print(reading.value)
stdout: 6:33
